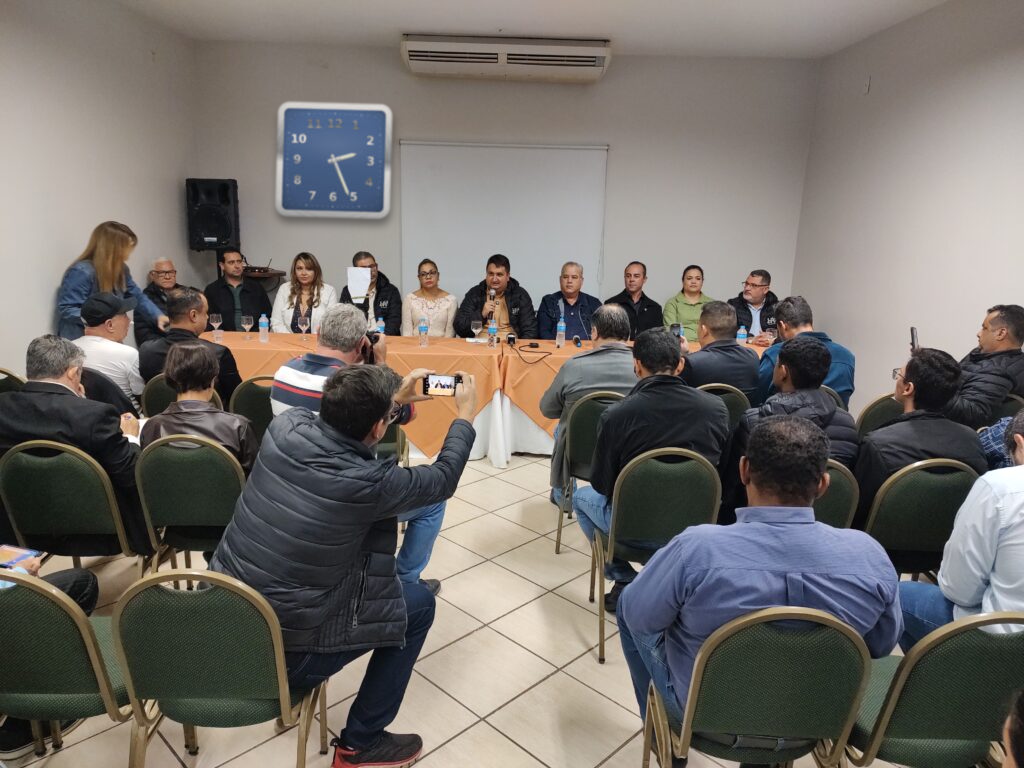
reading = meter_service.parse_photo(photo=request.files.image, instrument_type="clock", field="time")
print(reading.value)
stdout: 2:26
